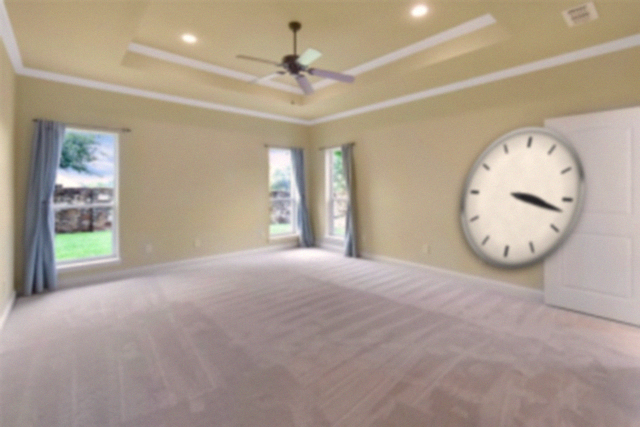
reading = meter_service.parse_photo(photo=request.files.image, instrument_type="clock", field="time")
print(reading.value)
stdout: 3:17
